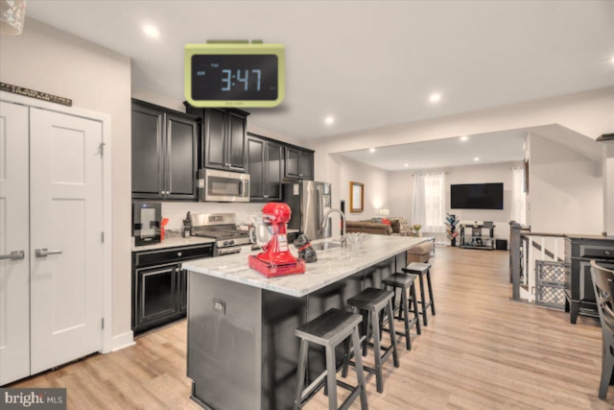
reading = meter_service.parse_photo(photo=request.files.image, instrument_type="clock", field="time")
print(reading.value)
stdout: 3:47
